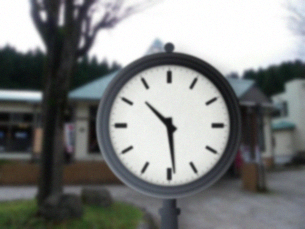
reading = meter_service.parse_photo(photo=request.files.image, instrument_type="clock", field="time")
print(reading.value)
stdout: 10:29
